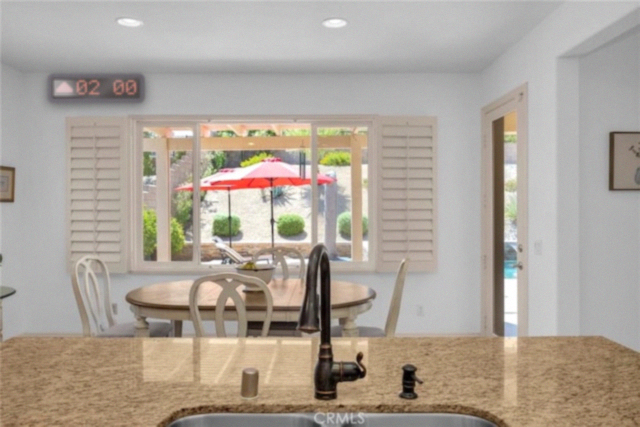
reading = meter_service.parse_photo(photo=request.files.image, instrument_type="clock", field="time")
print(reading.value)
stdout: 2:00
